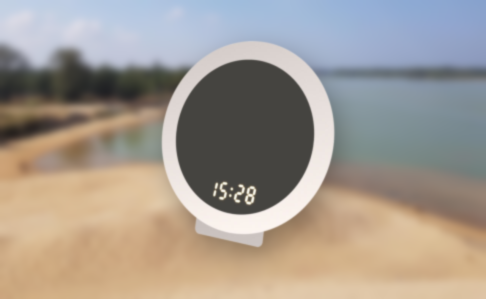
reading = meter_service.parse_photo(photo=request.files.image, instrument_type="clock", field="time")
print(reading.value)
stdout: 15:28
